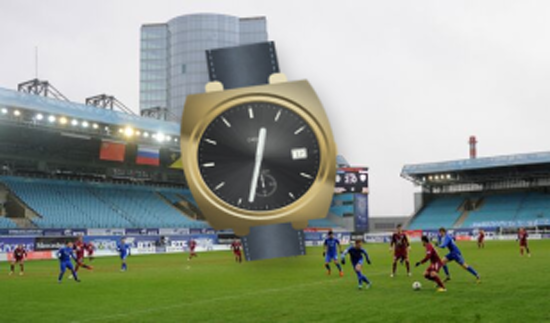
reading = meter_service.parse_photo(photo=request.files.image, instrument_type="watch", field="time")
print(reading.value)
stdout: 12:33
